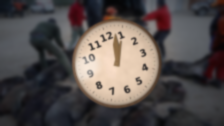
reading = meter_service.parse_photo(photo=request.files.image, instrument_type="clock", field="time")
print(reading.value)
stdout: 1:03
